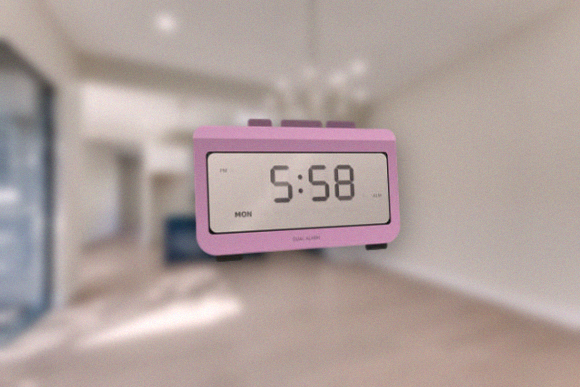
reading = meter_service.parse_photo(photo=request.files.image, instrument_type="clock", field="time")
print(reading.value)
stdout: 5:58
